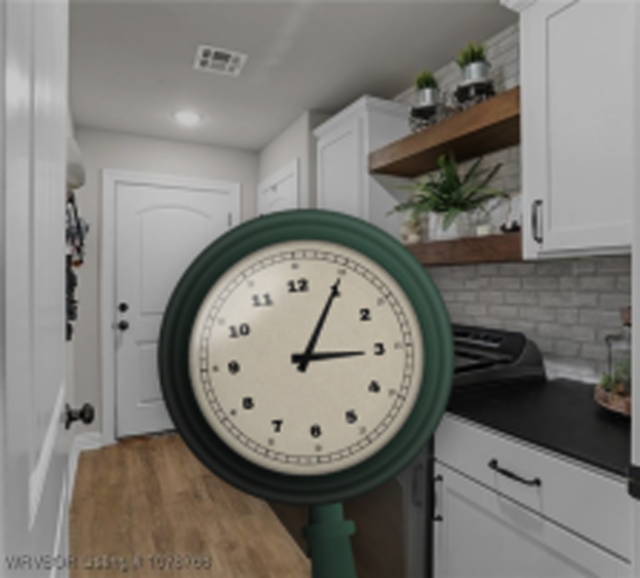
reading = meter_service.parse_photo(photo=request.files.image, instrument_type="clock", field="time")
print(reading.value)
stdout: 3:05
